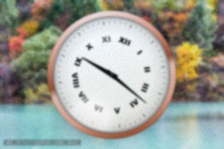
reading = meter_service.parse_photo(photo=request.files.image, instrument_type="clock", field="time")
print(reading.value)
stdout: 9:18
